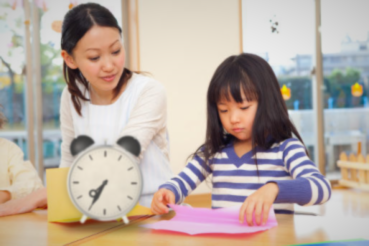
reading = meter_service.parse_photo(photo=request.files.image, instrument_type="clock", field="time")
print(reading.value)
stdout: 7:35
